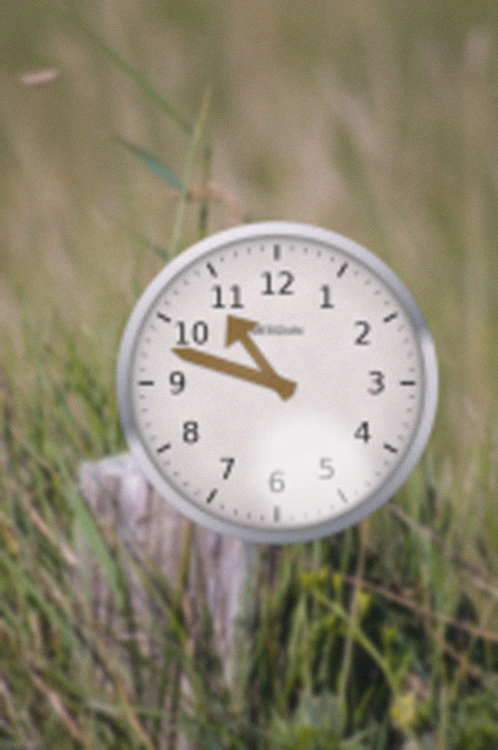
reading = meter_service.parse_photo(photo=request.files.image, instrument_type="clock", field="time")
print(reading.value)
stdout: 10:48
